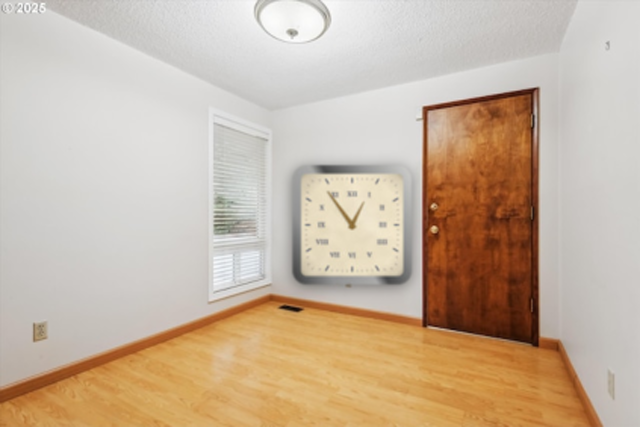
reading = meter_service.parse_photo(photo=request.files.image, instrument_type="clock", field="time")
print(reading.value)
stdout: 12:54
